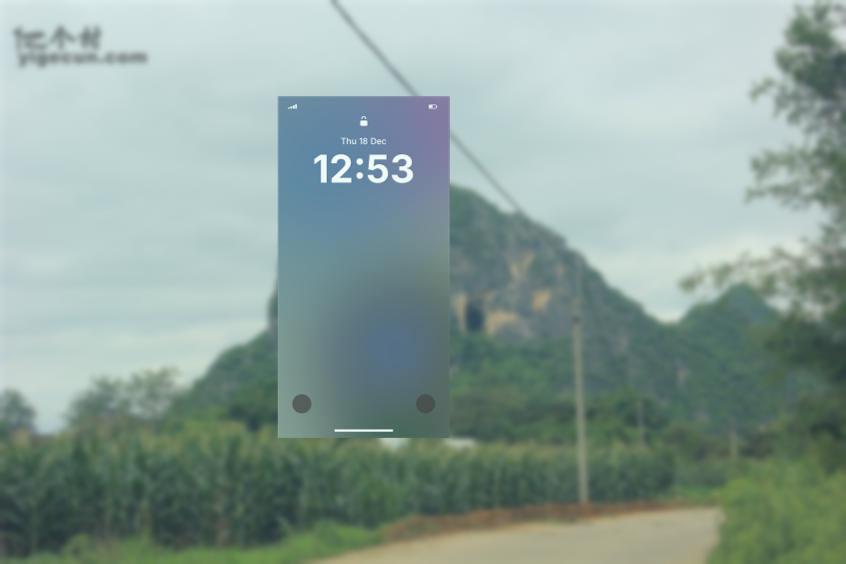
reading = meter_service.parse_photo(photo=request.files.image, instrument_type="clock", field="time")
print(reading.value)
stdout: 12:53
